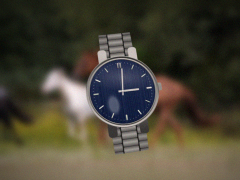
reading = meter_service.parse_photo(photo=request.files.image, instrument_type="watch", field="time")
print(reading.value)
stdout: 3:01
